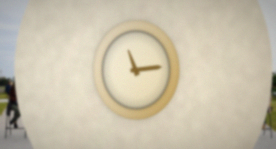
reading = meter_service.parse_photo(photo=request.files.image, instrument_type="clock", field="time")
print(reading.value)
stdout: 11:14
